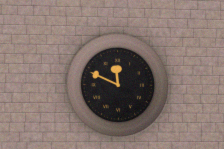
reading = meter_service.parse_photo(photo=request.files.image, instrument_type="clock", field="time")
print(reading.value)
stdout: 11:49
